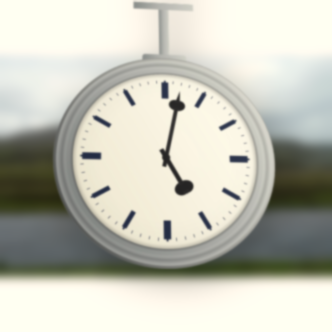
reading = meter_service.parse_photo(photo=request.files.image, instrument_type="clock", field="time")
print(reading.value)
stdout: 5:02
